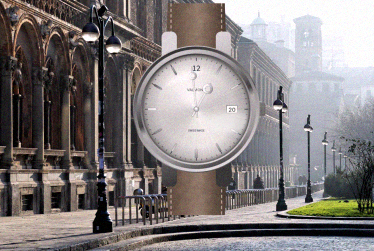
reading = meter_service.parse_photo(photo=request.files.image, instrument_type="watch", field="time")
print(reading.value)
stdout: 12:59
